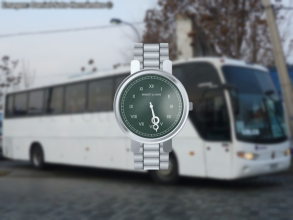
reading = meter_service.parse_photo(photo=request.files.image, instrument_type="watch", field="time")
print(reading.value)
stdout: 5:28
